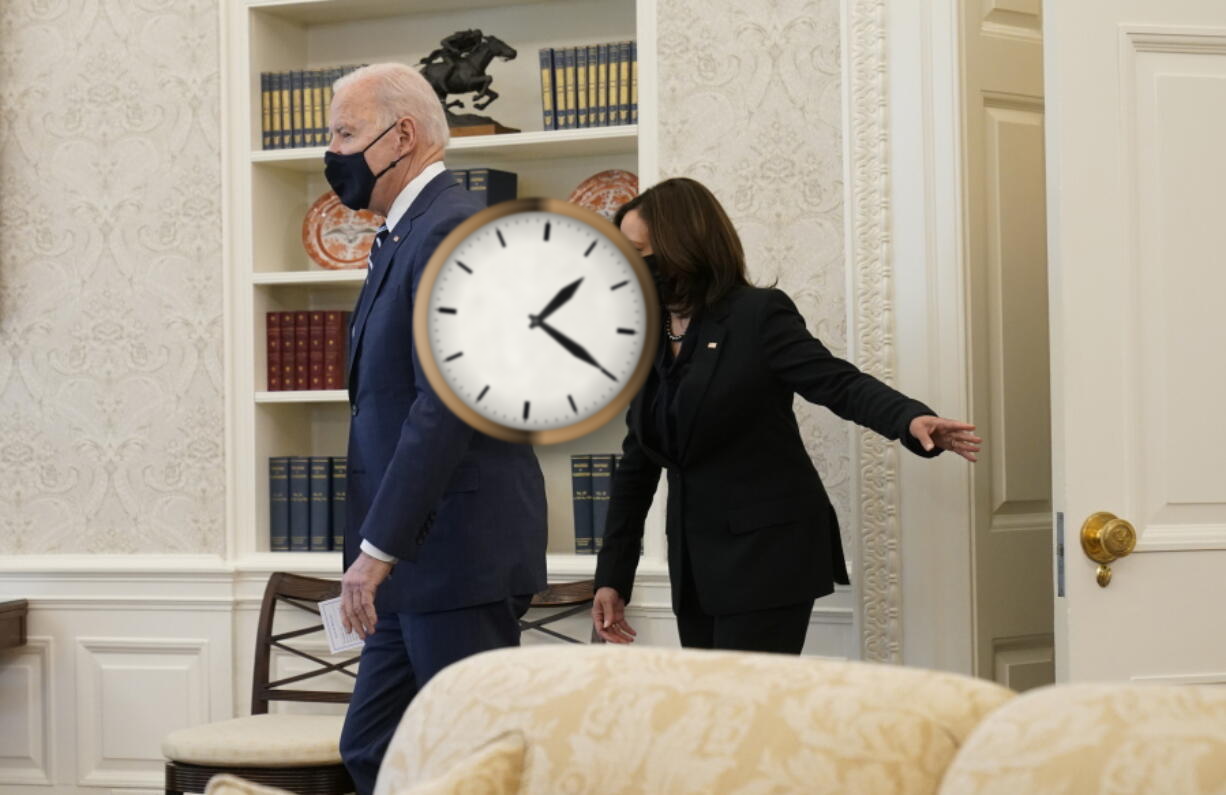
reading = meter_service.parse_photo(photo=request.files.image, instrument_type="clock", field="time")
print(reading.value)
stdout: 1:20
